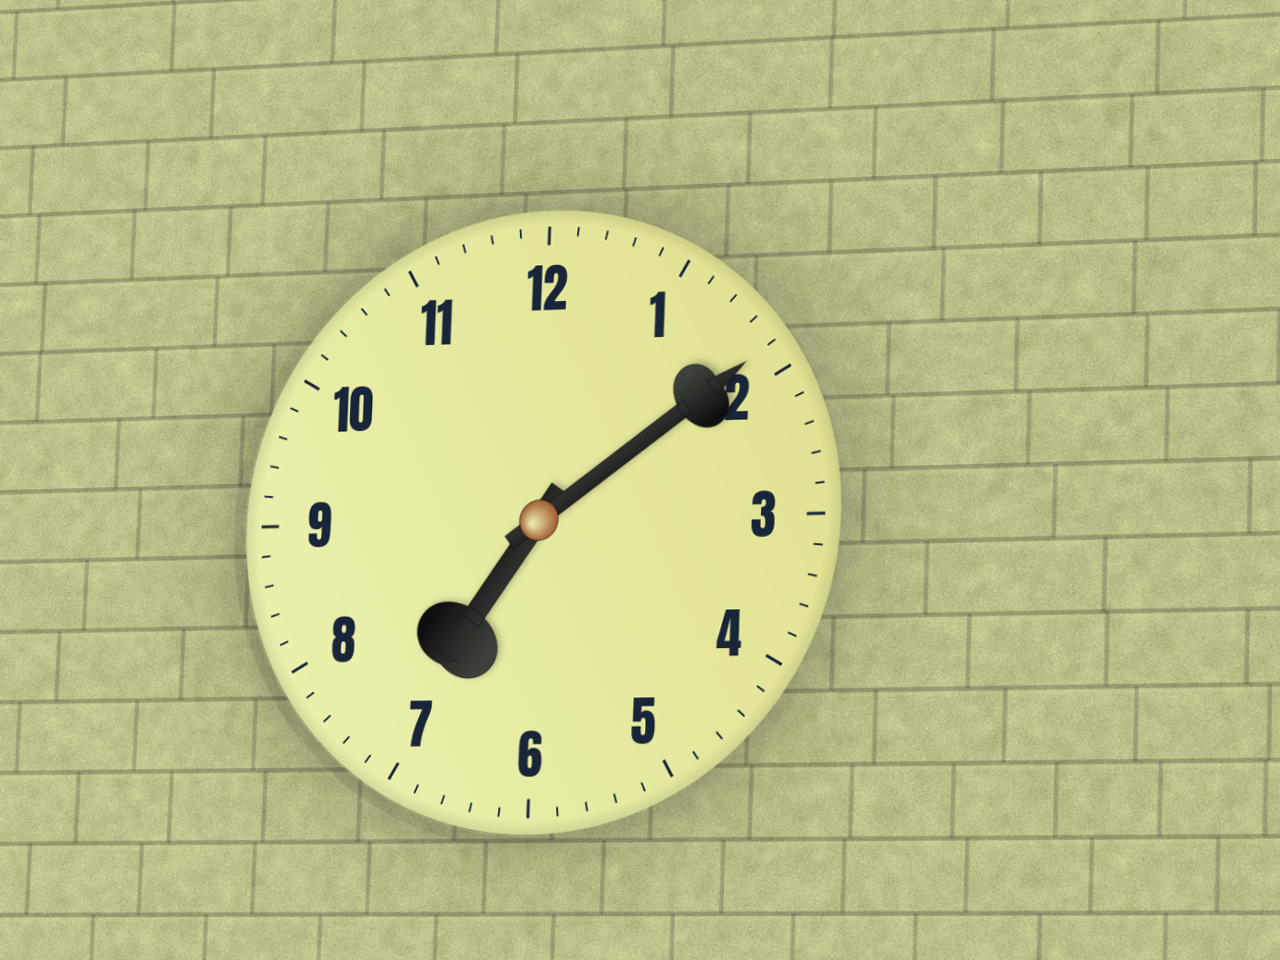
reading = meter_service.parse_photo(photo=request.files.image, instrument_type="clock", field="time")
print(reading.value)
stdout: 7:09
